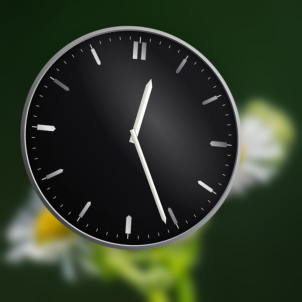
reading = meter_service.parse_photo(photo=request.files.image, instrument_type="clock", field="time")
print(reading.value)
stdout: 12:26
